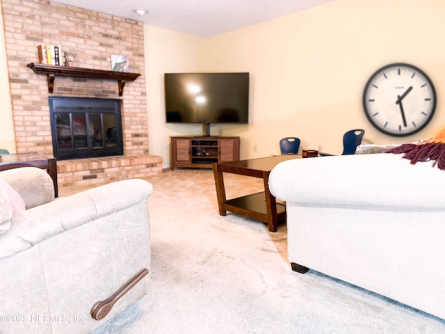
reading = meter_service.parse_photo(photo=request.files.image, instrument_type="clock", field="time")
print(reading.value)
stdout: 1:28
